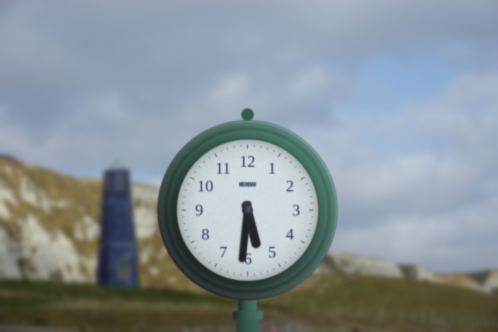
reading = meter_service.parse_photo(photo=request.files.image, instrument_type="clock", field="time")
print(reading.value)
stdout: 5:31
